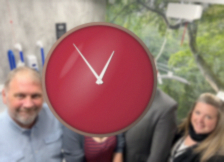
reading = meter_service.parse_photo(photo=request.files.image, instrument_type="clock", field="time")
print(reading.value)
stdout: 12:54
